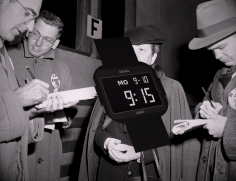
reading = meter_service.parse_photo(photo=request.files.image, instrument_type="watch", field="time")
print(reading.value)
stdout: 9:15
